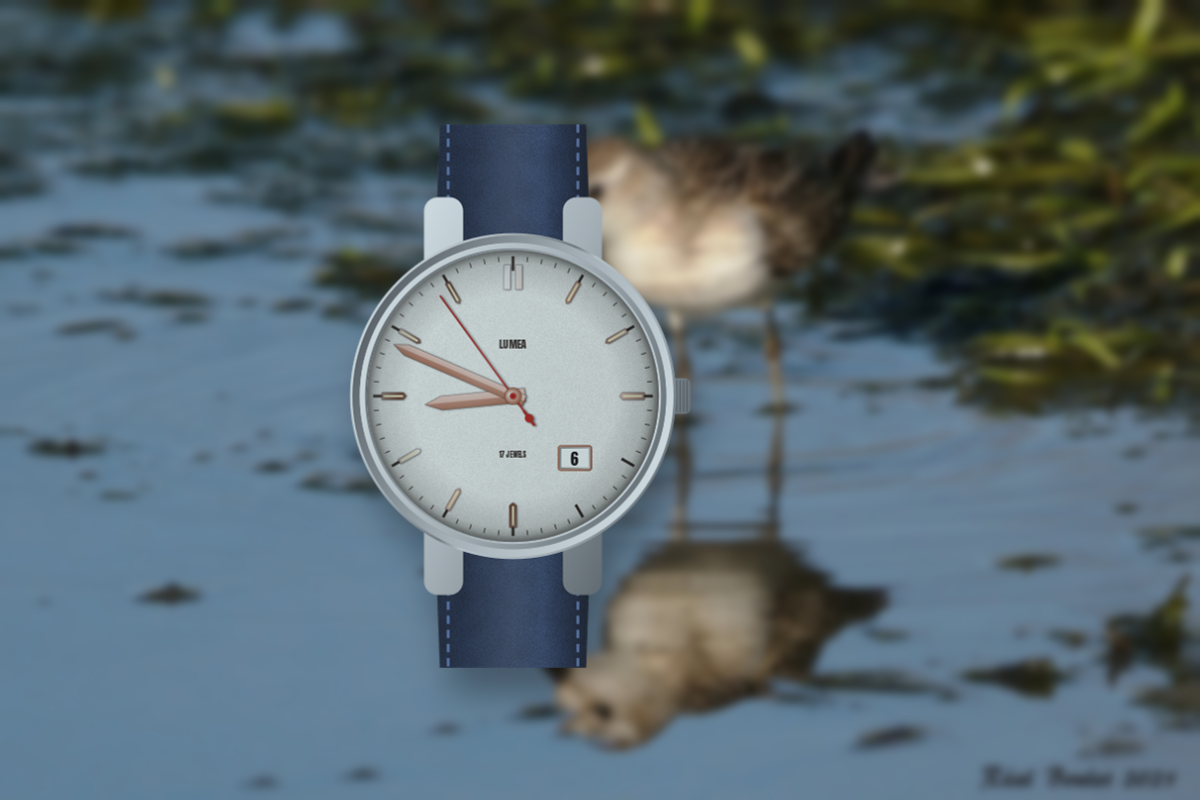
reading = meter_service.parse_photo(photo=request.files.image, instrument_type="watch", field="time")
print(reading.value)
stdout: 8:48:54
